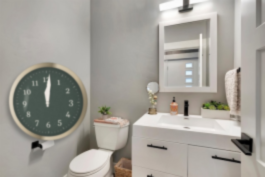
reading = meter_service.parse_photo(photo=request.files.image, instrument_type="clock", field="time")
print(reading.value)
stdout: 12:01
